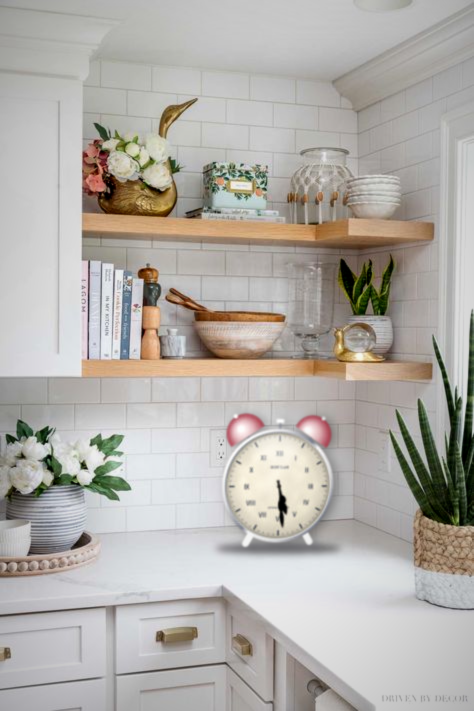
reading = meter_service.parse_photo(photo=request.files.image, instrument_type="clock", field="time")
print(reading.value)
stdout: 5:29
